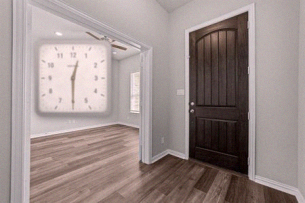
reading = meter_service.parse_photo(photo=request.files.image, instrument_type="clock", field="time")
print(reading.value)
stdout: 12:30
